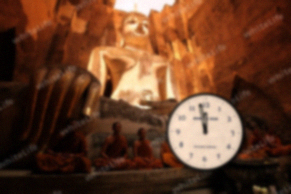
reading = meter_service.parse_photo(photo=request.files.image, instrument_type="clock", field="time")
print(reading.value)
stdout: 11:58
